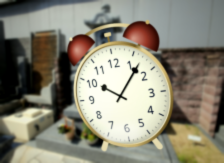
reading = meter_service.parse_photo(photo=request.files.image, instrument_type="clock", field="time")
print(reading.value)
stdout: 10:07
